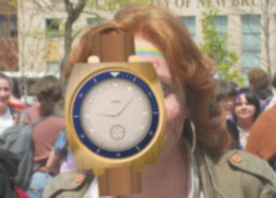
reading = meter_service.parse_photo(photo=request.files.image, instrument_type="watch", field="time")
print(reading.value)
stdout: 9:08
